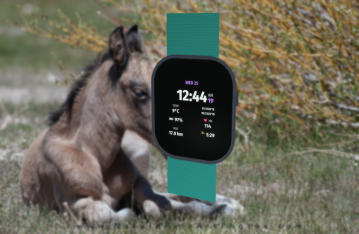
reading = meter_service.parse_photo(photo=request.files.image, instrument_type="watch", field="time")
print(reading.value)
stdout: 12:44
